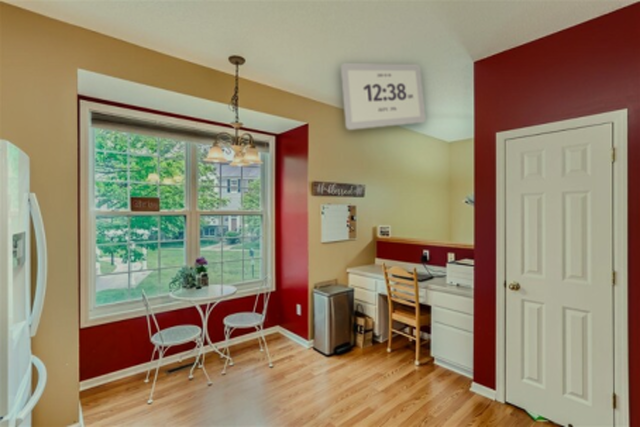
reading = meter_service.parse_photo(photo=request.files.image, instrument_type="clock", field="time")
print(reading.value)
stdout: 12:38
